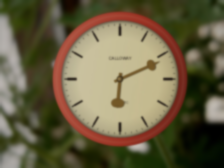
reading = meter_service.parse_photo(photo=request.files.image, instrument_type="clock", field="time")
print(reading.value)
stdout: 6:11
